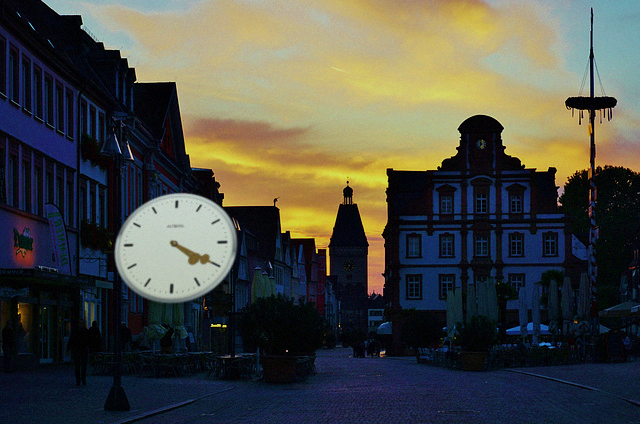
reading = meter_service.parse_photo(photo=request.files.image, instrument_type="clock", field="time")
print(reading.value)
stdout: 4:20
